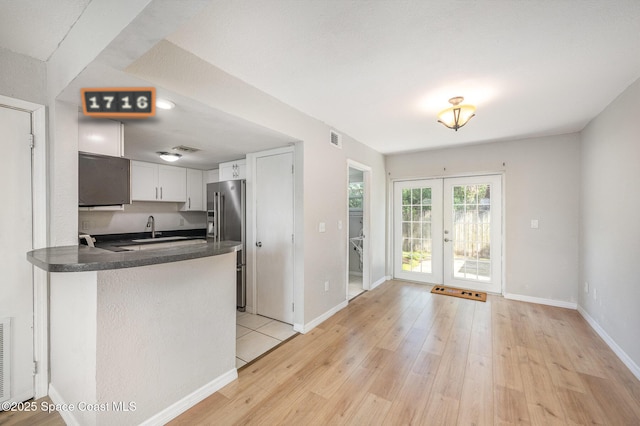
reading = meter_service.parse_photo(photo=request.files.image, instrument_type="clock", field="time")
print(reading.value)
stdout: 17:16
